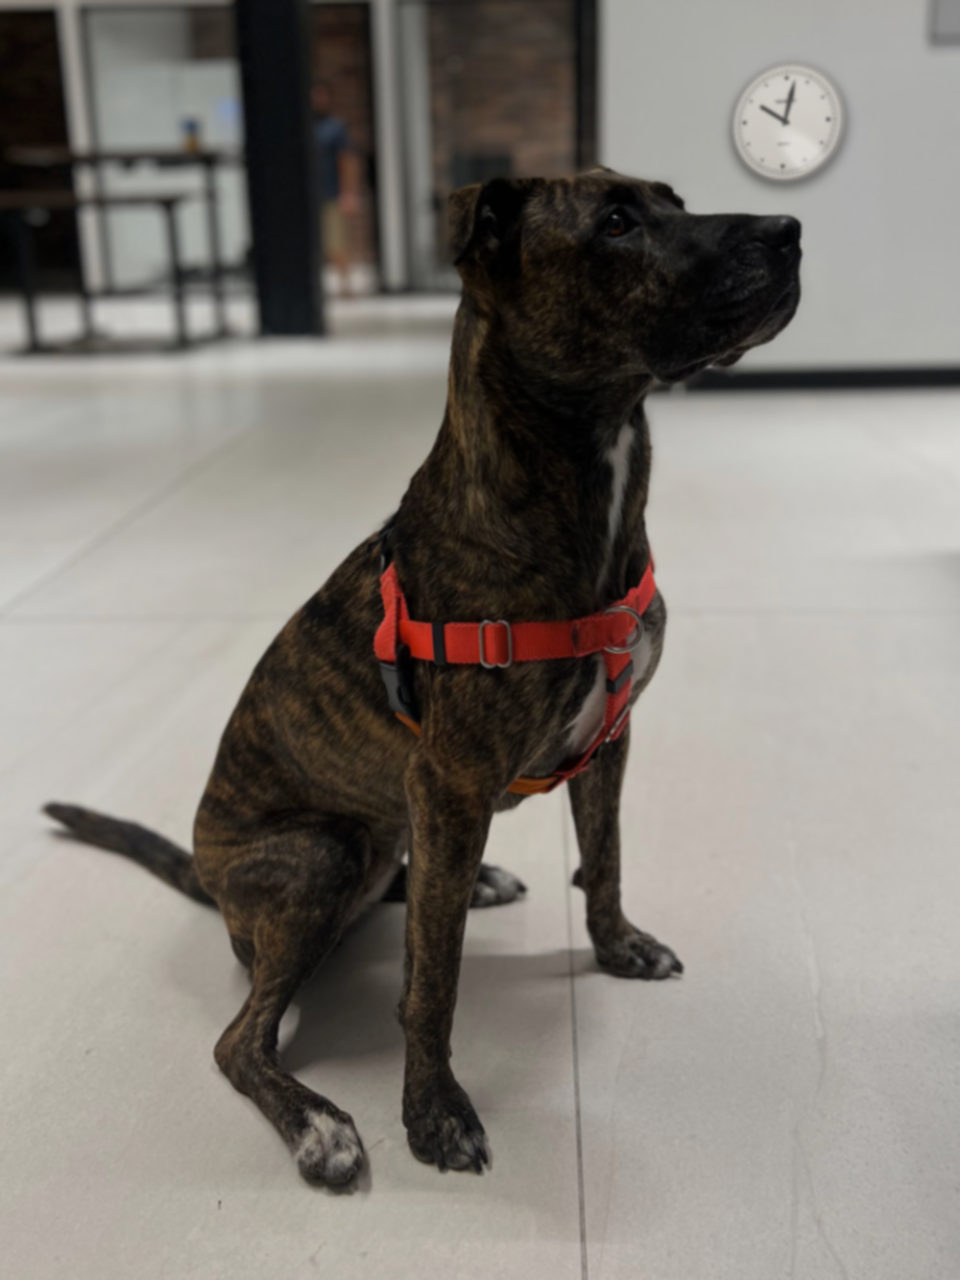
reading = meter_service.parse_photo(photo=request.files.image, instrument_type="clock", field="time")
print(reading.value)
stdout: 10:02
